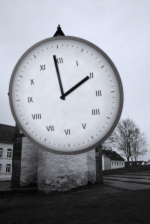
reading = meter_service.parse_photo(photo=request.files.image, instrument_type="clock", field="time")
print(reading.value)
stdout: 1:59
